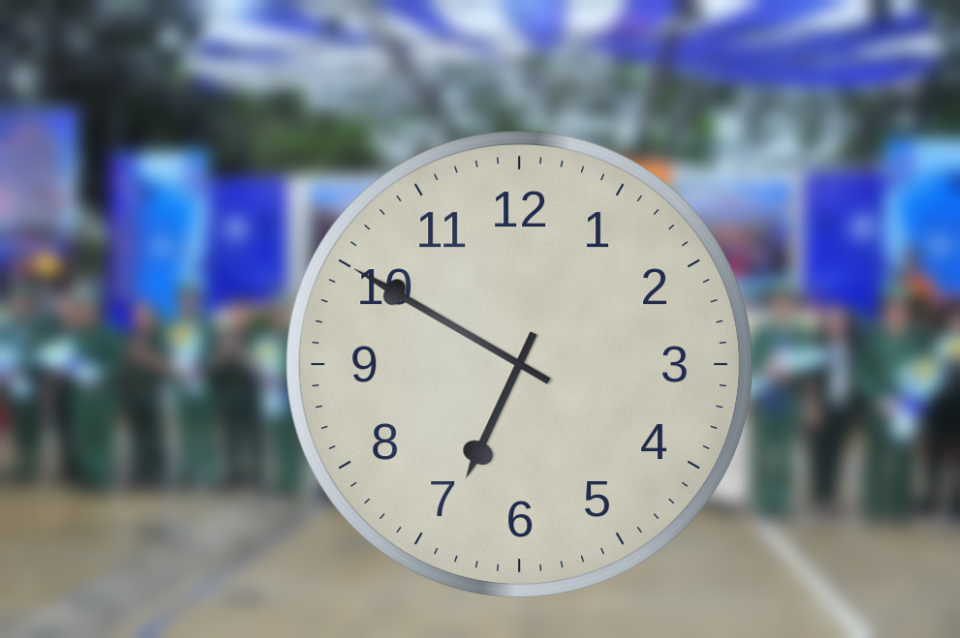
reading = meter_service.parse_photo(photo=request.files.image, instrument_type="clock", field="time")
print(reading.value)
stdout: 6:50
